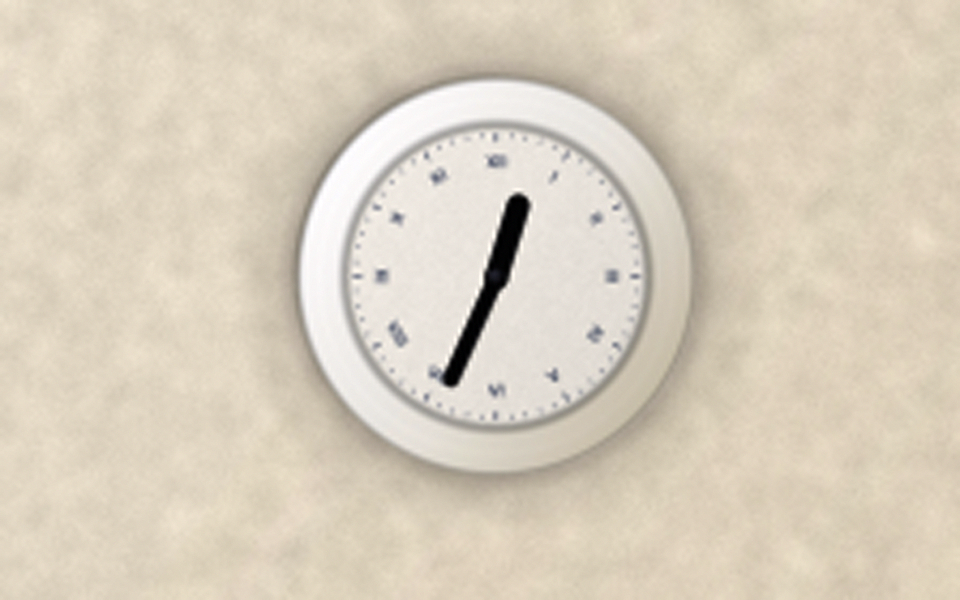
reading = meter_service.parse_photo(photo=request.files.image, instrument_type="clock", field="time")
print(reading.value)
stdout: 12:34
